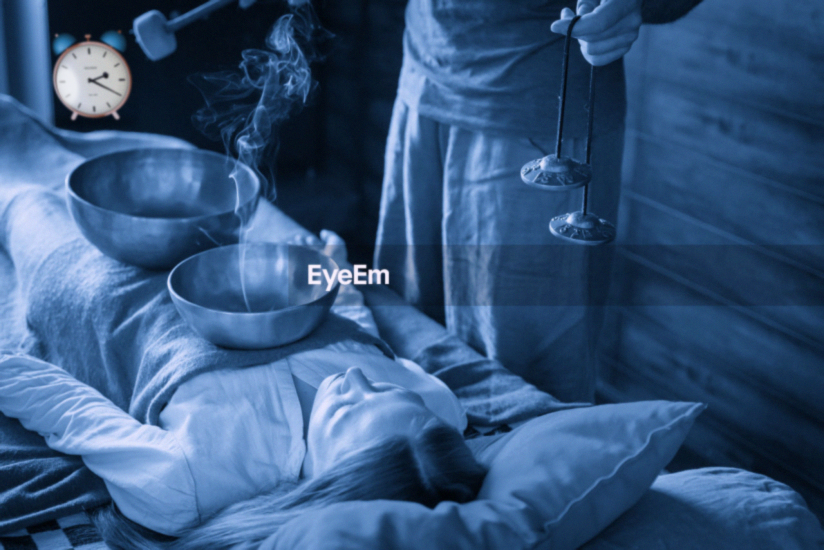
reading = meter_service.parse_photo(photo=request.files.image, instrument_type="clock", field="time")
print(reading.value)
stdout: 2:20
